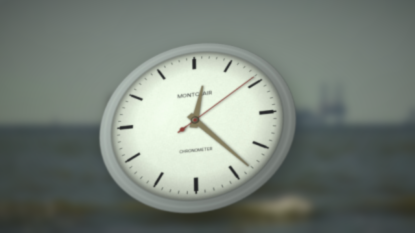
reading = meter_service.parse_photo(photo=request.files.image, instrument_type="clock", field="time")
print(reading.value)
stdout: 12:23:09
